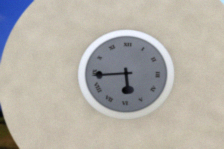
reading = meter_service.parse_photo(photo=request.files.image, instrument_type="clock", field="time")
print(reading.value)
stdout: 5:44
